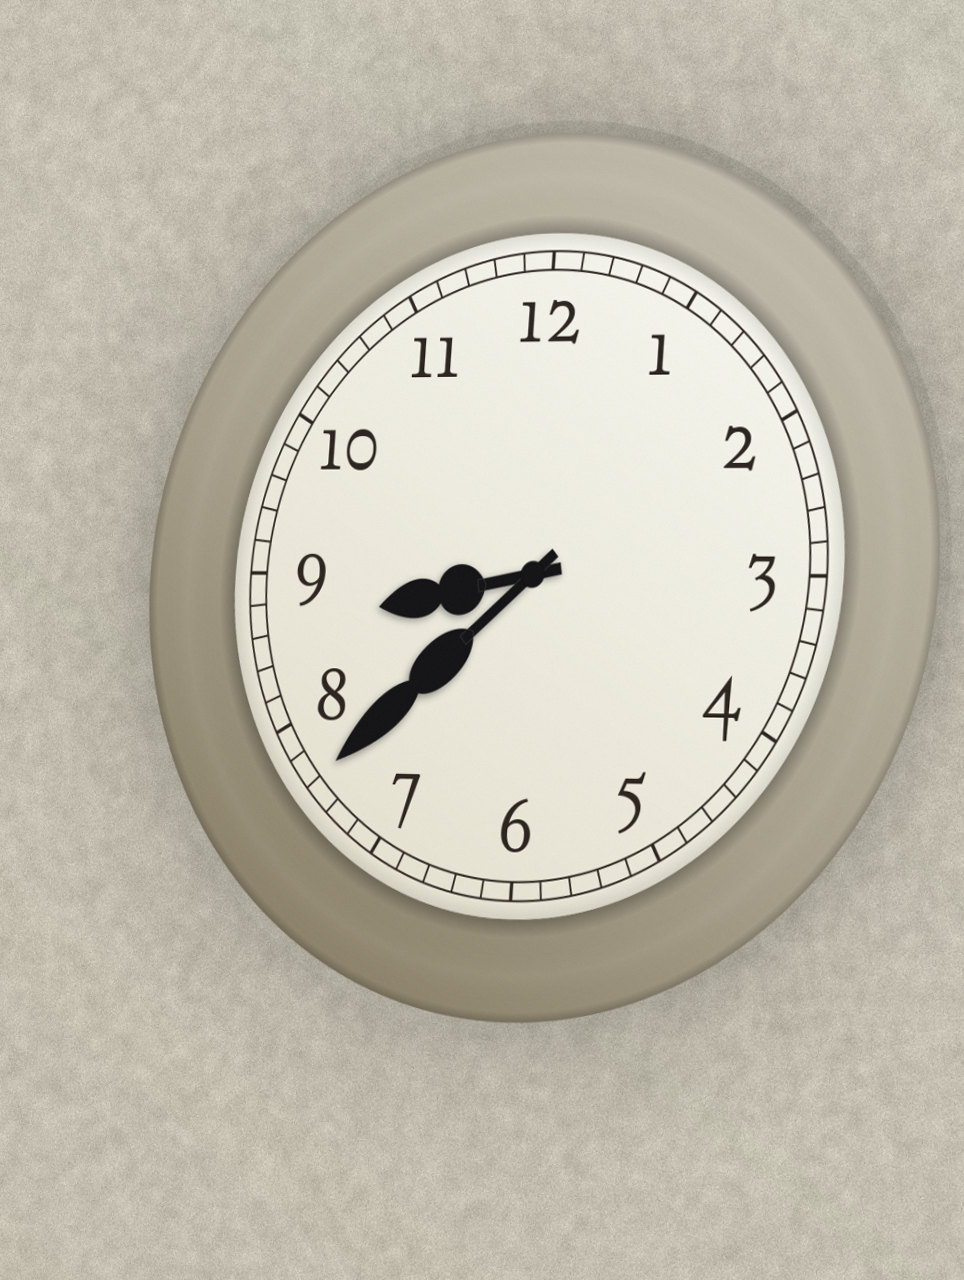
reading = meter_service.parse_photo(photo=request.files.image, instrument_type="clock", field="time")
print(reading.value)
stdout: 8:38
